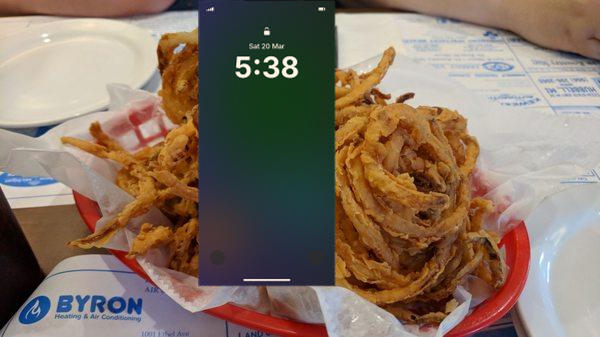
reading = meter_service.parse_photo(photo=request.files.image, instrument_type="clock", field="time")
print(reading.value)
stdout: 5:38
